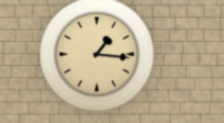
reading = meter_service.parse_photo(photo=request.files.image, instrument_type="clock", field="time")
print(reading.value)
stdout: 1:16
